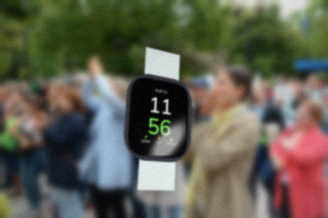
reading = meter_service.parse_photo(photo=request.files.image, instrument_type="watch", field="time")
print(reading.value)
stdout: 11:56
